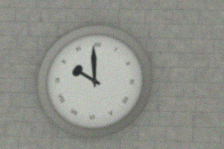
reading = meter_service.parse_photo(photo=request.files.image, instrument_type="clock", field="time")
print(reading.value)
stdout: 9:59
